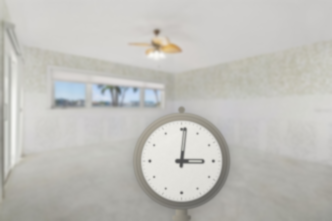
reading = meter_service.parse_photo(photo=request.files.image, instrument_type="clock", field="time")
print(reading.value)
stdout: 3:01
